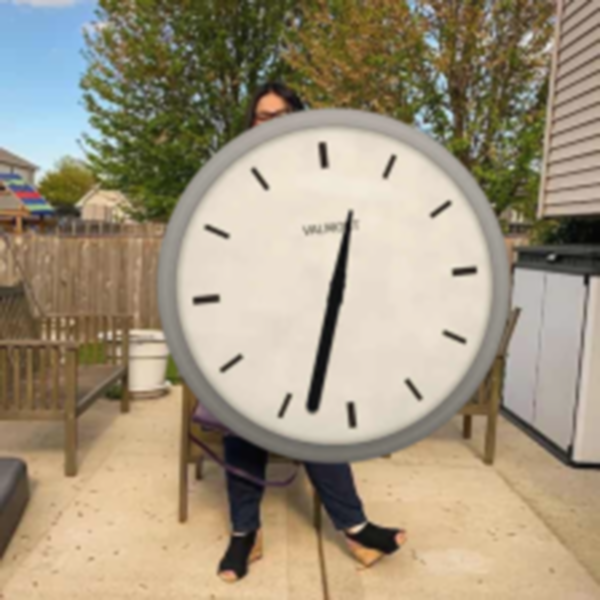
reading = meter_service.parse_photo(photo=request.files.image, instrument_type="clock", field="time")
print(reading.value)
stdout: 12:33
